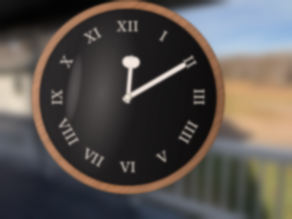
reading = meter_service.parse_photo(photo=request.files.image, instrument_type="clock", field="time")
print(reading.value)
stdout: 12:10
